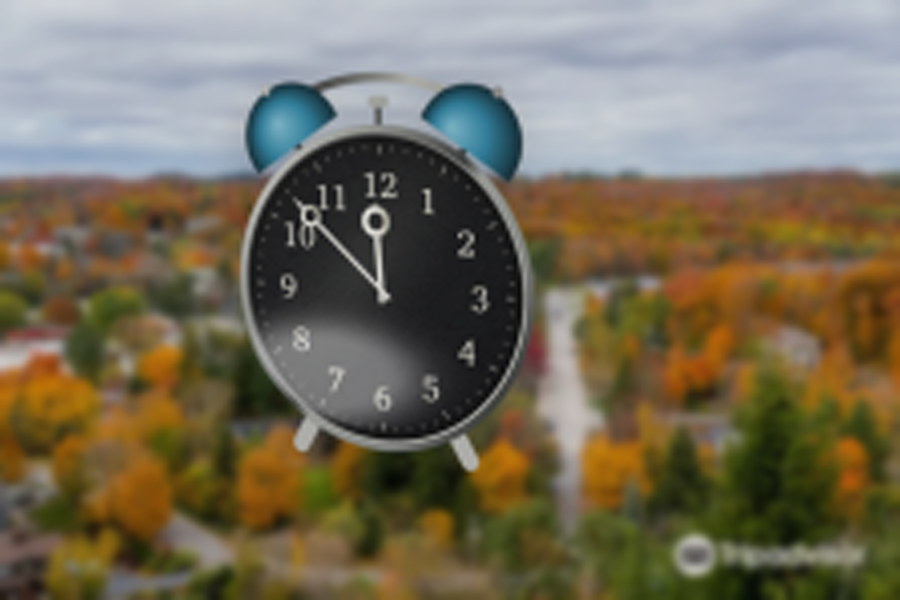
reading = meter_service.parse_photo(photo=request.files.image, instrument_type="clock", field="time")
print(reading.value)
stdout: 11:52
